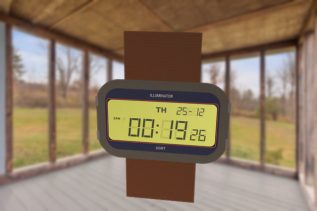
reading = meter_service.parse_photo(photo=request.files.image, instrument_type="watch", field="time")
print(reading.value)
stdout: 0:19:26
